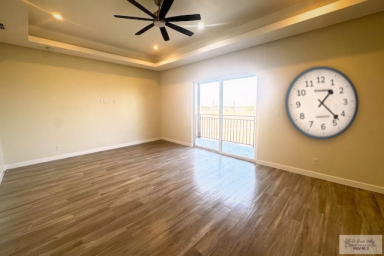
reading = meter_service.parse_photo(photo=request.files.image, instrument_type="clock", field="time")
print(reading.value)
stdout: 1:23
